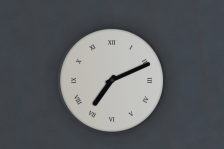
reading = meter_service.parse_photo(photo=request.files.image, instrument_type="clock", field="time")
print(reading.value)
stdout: 7:11
